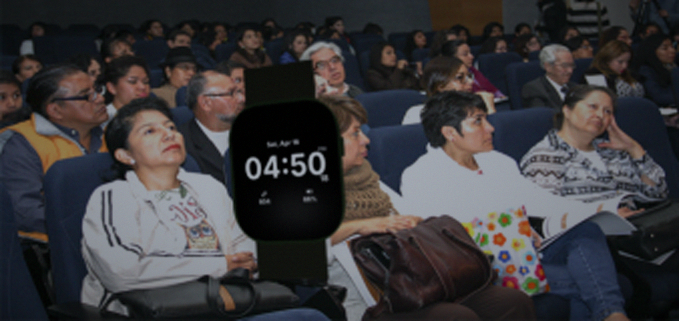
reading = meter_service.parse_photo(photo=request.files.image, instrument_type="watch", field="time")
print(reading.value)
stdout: 4:50
